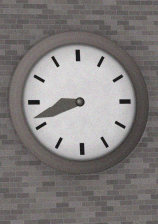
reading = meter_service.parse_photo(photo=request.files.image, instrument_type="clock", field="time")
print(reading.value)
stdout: 8:42
